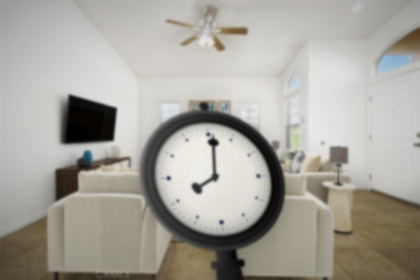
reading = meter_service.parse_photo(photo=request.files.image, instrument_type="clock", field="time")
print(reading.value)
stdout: 8:01
